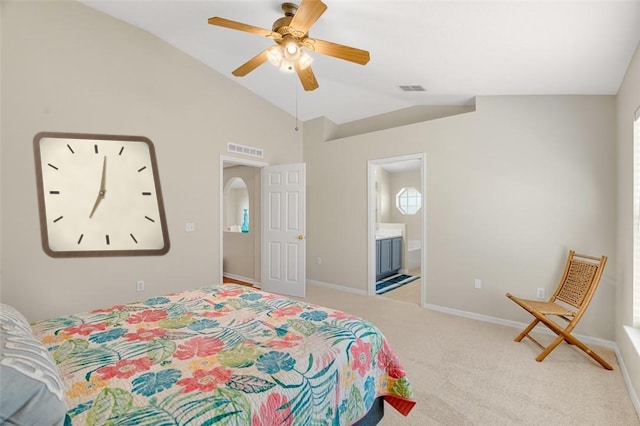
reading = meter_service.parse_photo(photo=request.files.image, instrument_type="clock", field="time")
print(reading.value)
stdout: 7:02
